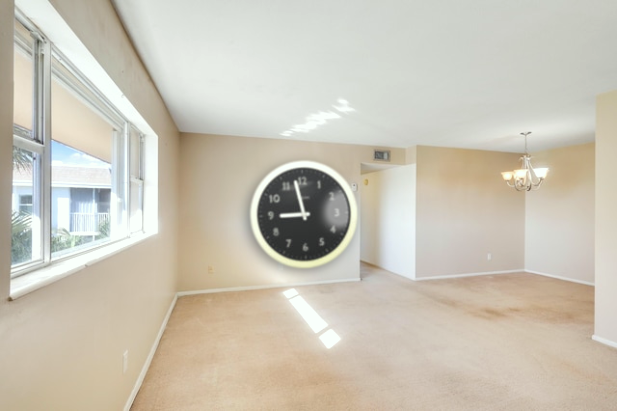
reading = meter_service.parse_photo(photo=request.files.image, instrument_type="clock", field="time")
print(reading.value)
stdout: 8:58
